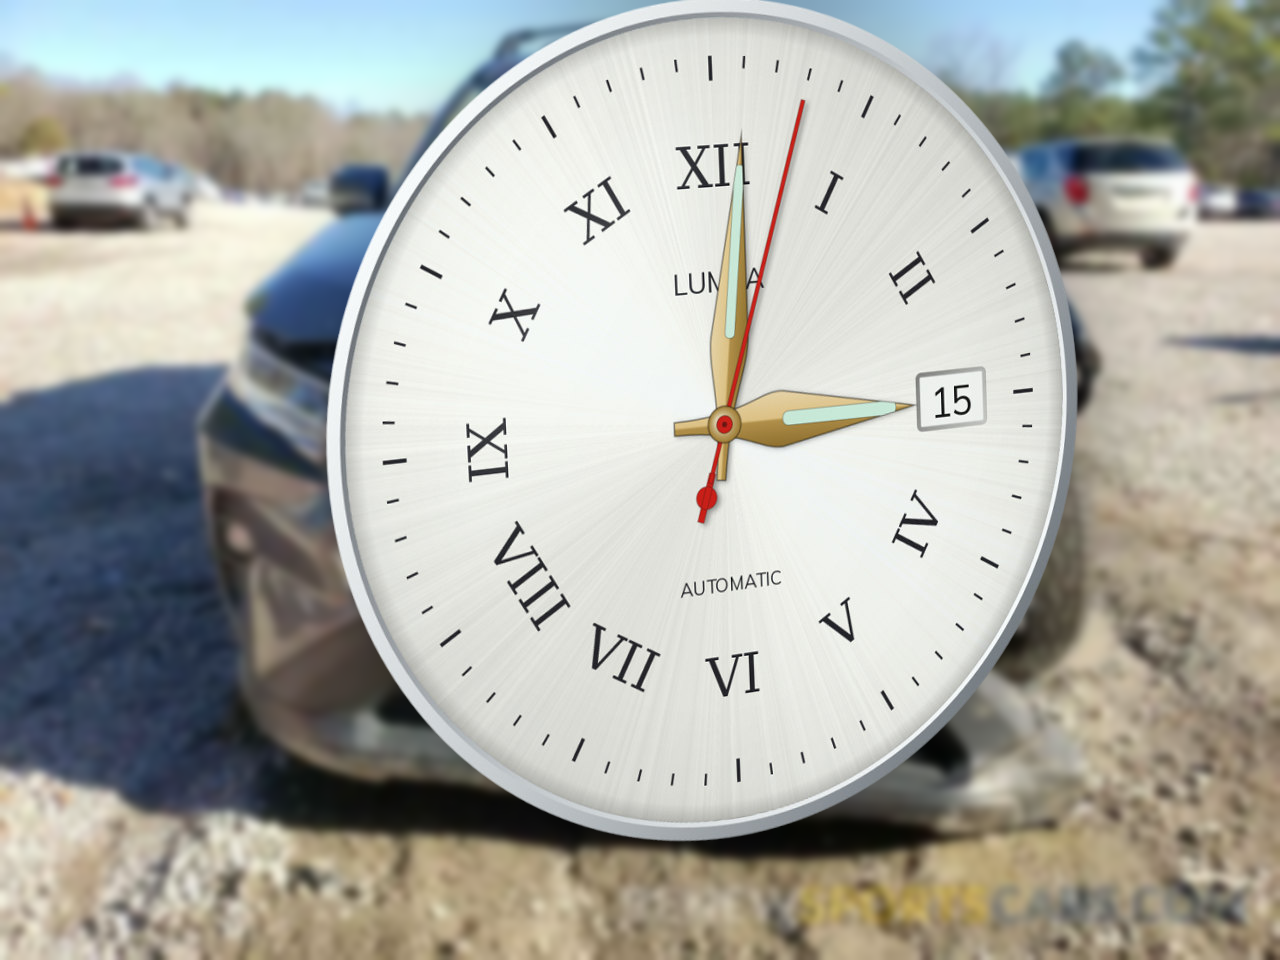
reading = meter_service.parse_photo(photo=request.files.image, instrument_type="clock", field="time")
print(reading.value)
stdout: 3:01:03
